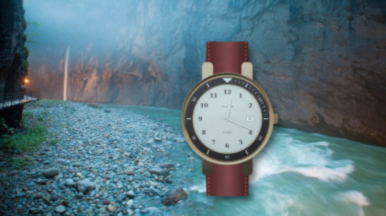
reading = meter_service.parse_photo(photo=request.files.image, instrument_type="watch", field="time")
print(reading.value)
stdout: 12:19
